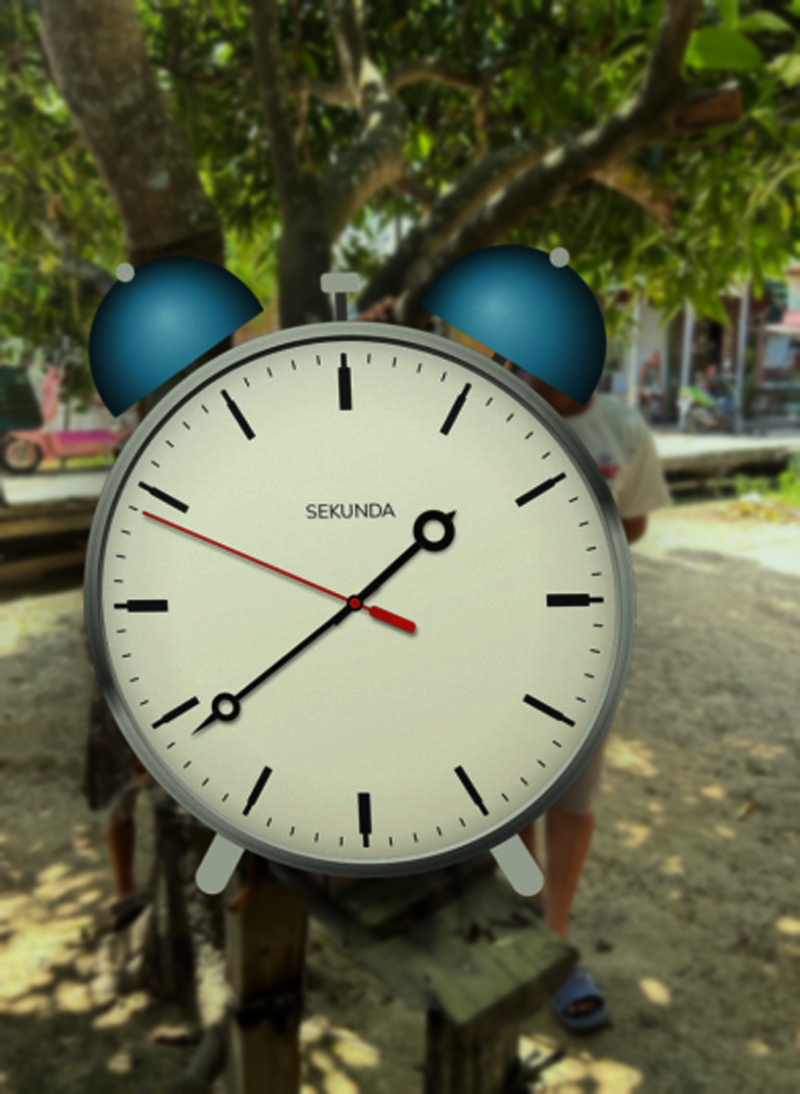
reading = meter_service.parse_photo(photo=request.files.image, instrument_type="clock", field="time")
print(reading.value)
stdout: 1:38:49
